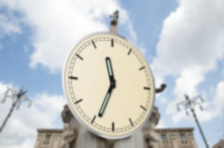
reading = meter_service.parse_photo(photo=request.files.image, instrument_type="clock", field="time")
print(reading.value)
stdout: 11:34
